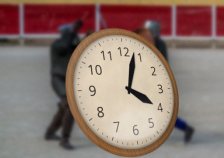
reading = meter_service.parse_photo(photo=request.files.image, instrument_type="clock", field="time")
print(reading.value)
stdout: 4:03
